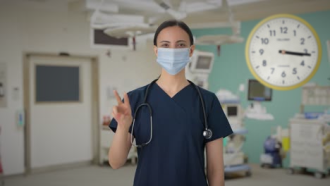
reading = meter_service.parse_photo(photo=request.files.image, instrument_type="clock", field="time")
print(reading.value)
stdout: 3:16
